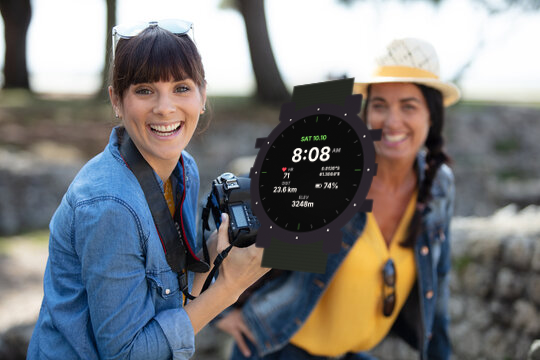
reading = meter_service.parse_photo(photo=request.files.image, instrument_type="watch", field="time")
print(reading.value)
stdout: 8:08
